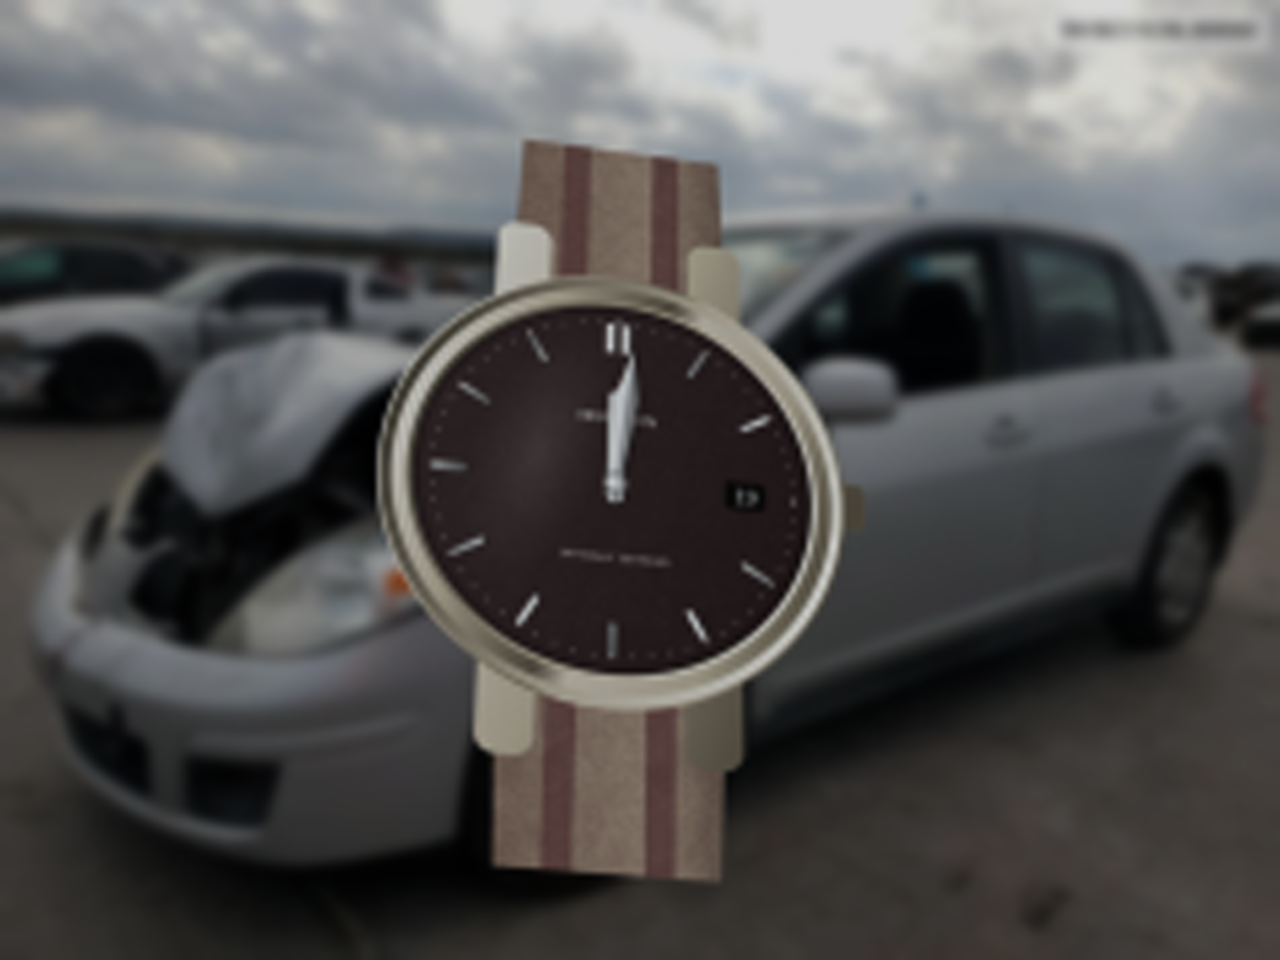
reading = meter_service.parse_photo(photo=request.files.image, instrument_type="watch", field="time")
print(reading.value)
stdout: 12:01
